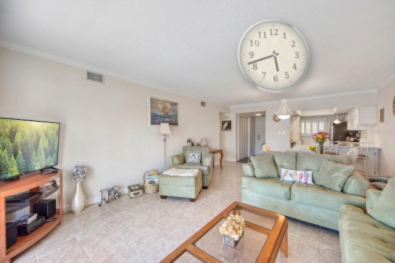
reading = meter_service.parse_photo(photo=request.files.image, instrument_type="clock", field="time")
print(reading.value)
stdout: 5:42
